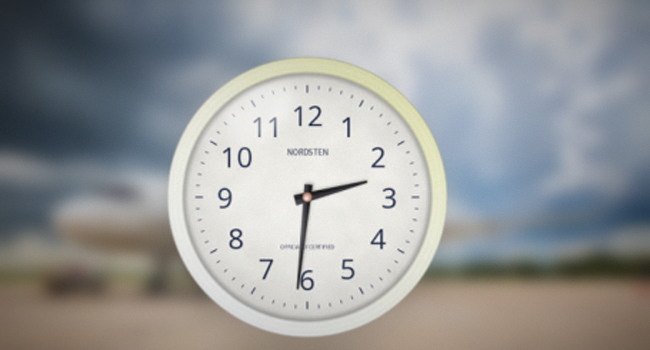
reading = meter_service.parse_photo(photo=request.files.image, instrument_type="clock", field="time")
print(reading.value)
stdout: 2:31
